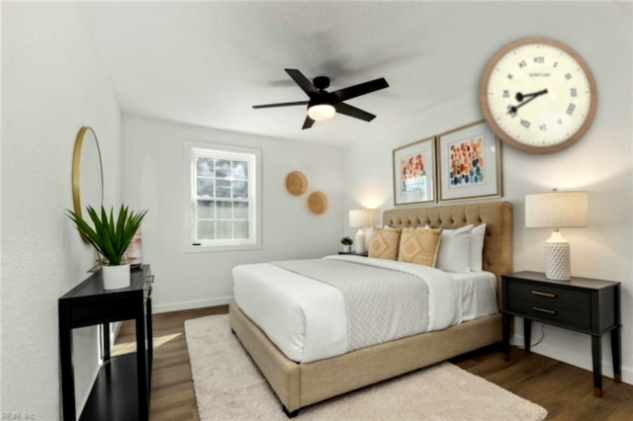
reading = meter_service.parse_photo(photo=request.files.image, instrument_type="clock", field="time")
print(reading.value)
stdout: 8:40
